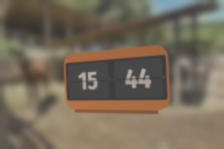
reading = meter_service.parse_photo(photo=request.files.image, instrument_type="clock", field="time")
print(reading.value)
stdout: 15:44
